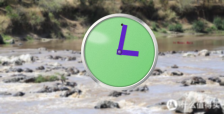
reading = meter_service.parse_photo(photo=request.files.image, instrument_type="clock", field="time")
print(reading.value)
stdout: 3:01
